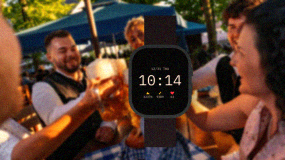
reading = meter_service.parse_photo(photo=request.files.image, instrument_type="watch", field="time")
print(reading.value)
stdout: 10:14
